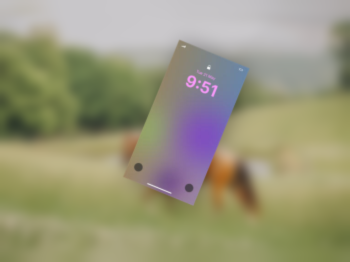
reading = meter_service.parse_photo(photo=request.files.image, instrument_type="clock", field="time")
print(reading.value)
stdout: 9:51
